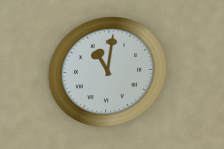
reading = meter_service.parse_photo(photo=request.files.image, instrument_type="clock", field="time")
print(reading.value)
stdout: 11:01
